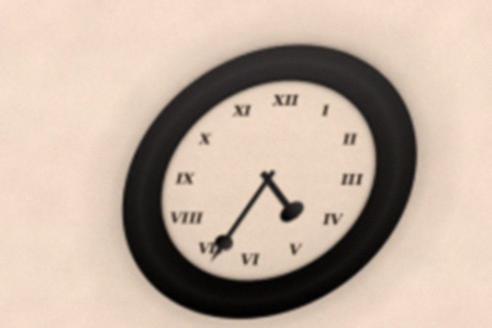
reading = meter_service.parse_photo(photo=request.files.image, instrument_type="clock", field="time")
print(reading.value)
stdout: 4:34
